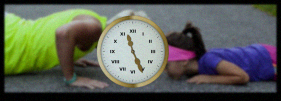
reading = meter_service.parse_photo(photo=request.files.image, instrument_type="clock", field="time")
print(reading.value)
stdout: 11:26
